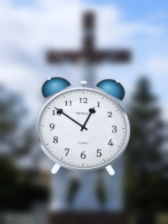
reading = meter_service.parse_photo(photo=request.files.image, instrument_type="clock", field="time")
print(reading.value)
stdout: 12:51
